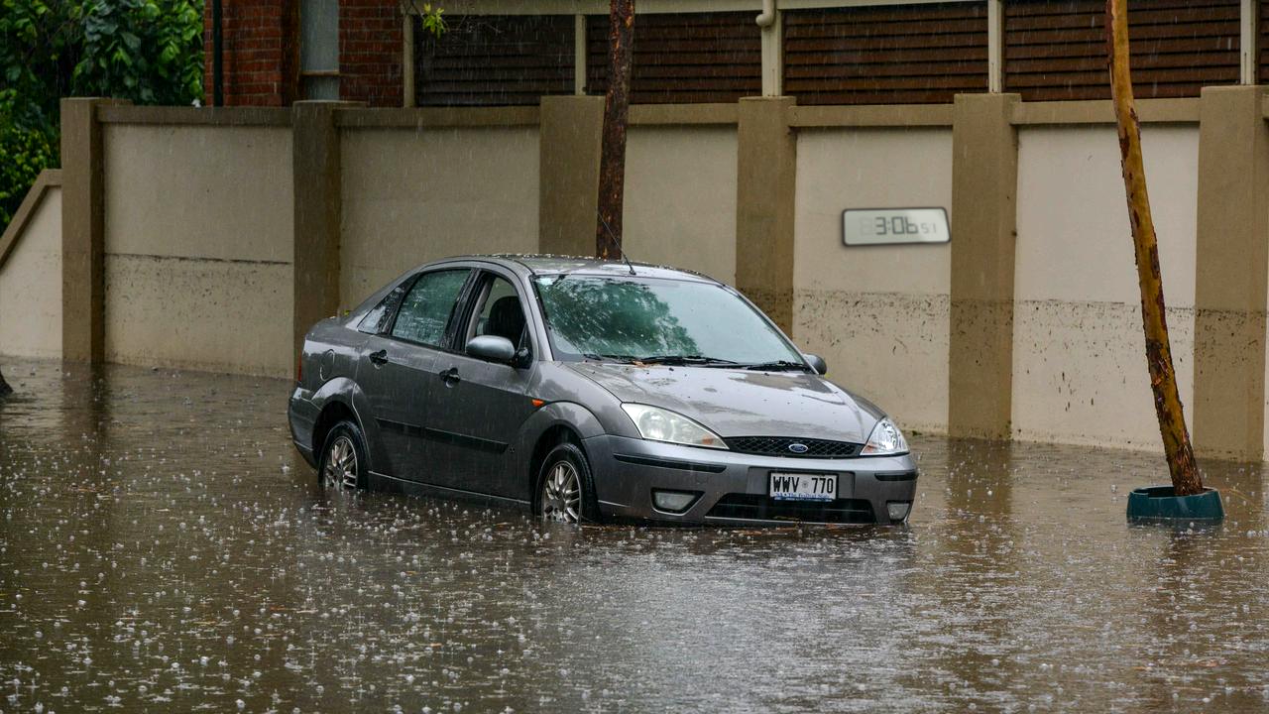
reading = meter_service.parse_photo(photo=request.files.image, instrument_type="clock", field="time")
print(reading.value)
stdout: 3:06
